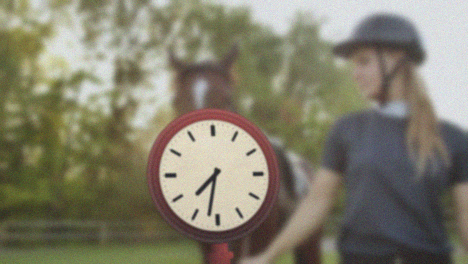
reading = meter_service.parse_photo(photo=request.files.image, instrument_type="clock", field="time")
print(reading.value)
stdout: 7:32
